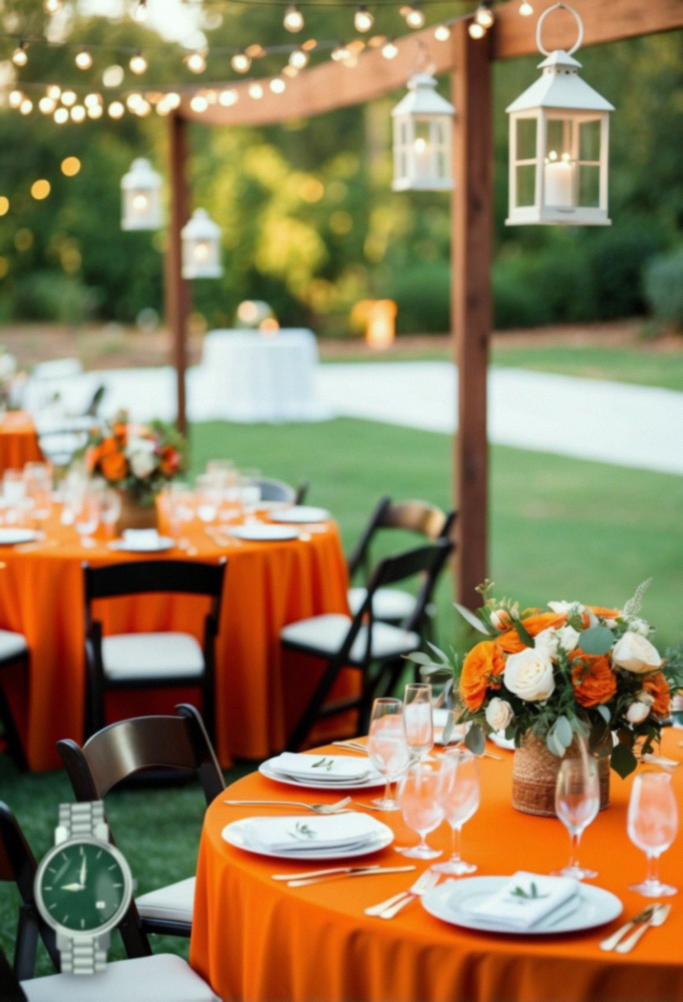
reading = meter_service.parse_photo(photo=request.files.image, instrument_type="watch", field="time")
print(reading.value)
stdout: 9:01
